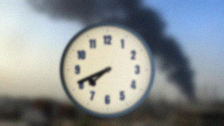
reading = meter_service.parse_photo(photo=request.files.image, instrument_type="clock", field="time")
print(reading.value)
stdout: 7:41
